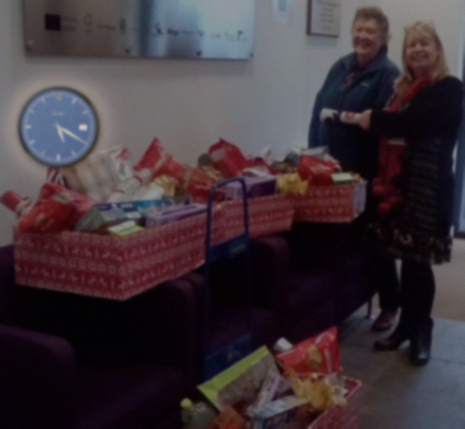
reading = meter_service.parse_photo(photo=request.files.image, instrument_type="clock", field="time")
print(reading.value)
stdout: 5:20
